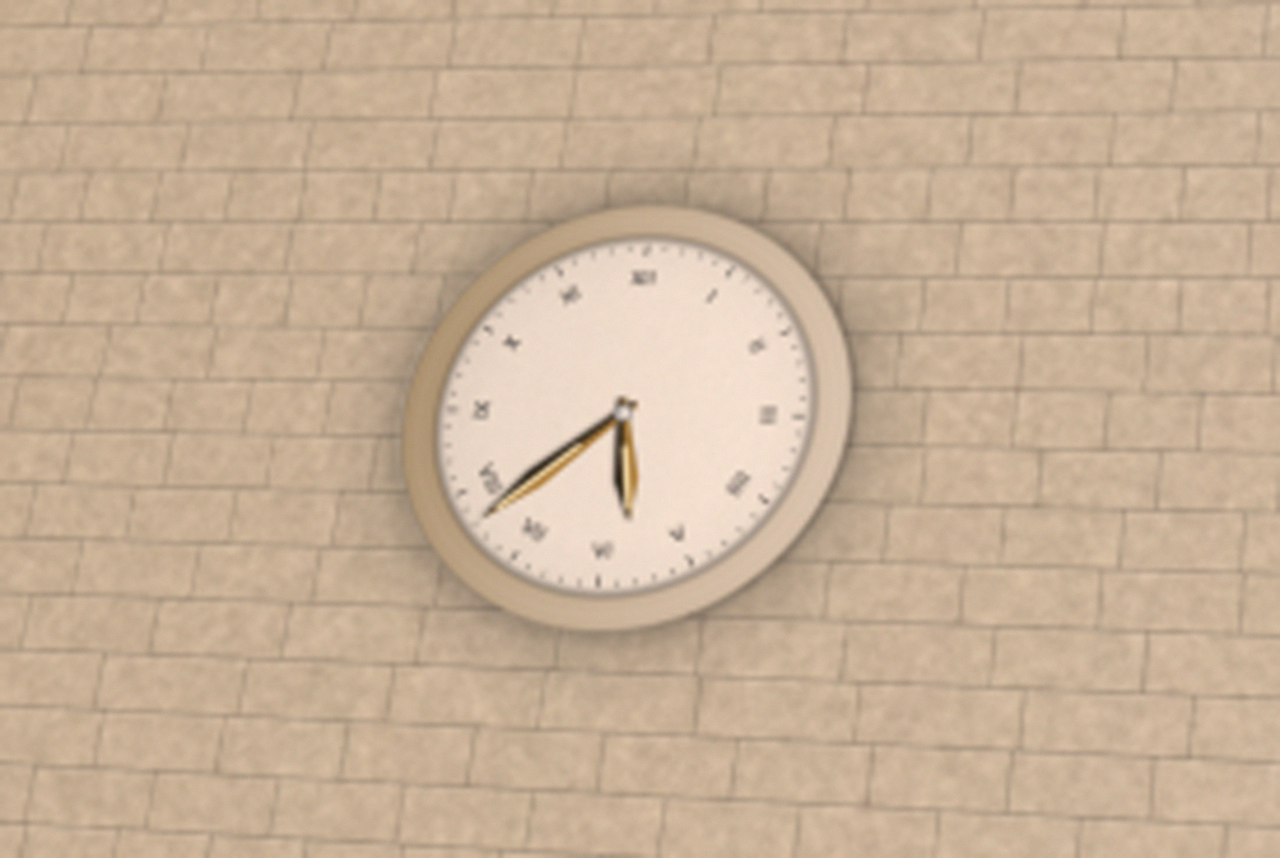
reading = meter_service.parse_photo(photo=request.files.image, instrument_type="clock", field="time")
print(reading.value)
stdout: 5:38
